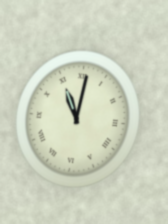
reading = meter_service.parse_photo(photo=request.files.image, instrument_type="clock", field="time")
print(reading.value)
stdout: 11:01
